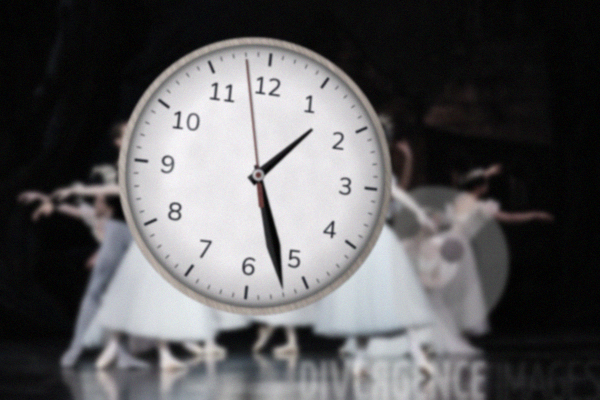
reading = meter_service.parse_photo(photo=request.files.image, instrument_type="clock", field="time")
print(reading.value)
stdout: 1:26:58
